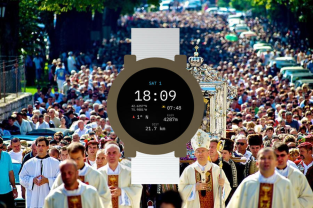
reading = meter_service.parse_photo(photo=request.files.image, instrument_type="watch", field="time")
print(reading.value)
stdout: 18:09
